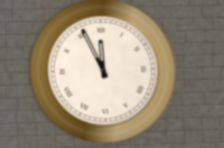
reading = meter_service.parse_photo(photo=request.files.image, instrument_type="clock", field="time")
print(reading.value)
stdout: 11:56
